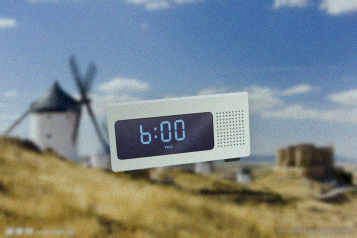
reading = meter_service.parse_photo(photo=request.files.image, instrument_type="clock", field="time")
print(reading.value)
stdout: 6:00
